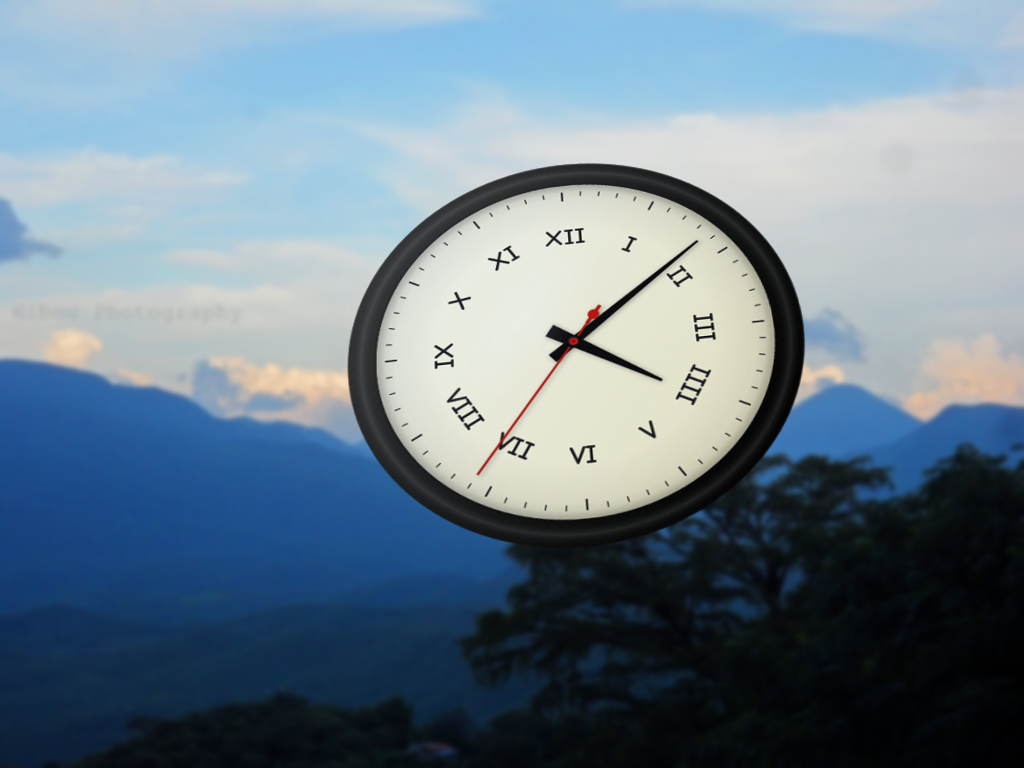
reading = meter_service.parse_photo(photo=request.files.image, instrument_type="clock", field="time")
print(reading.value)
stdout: 4:08:36
